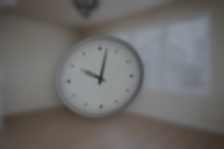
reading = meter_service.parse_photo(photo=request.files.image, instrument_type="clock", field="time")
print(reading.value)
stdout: 10:02
